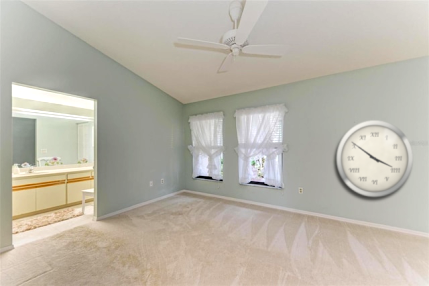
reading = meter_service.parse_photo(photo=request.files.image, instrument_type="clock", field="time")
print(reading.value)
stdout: 3:51
